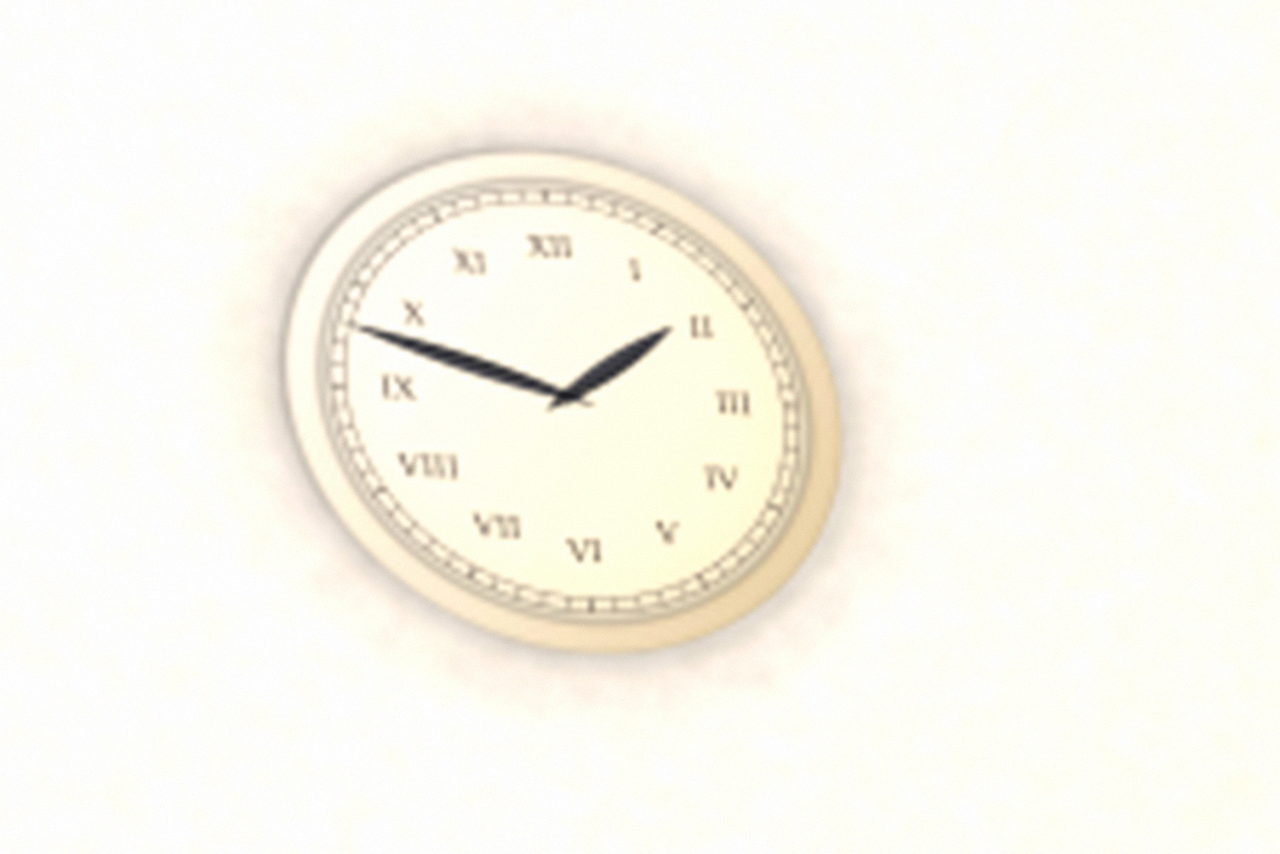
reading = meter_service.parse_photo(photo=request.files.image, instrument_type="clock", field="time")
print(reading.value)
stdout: 1:48
